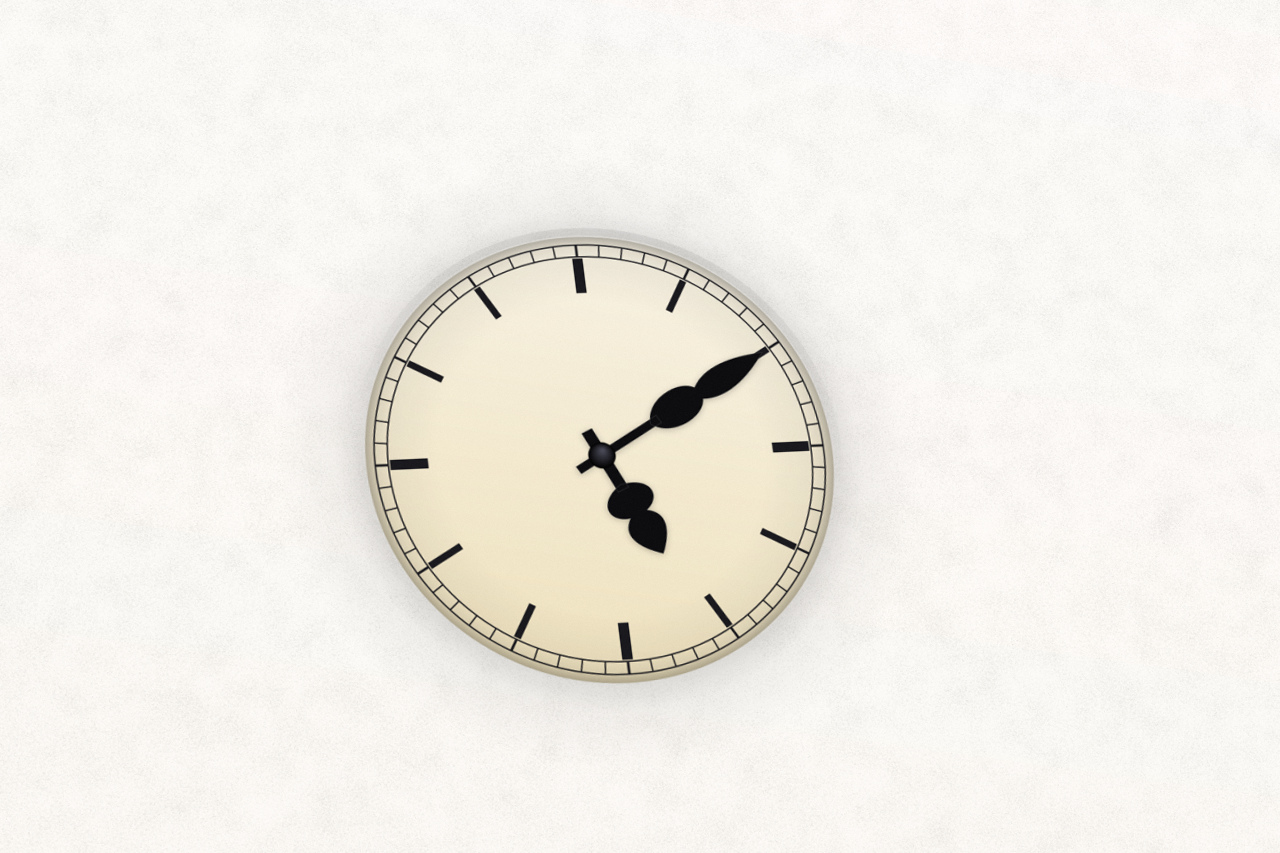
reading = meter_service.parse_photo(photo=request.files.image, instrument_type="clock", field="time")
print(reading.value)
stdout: 5:10
